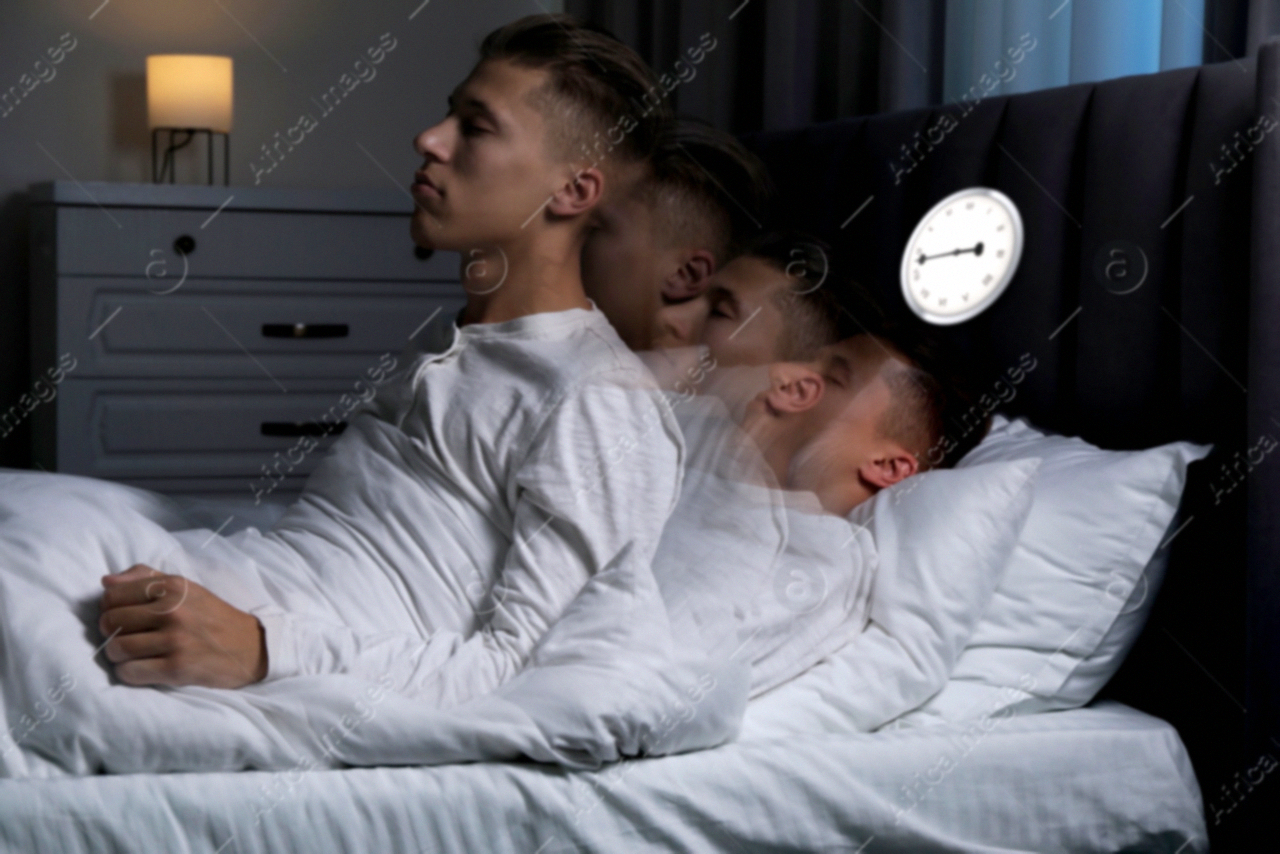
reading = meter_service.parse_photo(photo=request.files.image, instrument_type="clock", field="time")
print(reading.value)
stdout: 2:43
